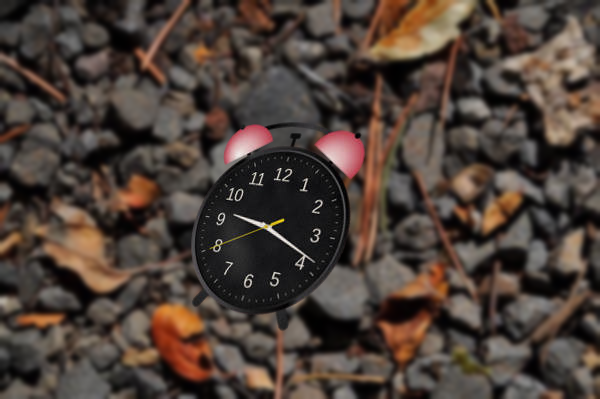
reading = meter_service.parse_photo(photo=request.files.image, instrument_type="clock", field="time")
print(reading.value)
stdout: 9:18:40
